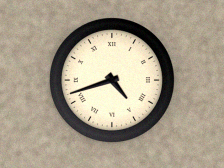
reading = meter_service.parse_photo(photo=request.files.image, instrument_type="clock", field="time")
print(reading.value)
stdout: 4:42
